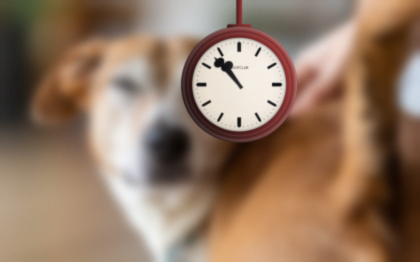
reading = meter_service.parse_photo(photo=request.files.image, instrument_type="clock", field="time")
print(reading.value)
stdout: 10:53
